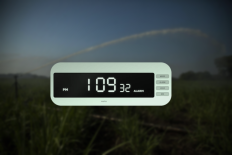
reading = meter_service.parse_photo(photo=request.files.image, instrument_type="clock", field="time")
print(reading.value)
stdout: 1:09:32
